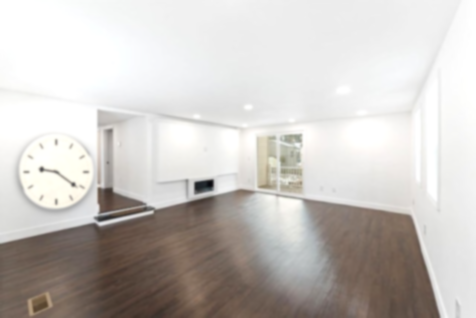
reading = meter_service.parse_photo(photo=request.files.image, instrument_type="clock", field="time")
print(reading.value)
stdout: 9:21
